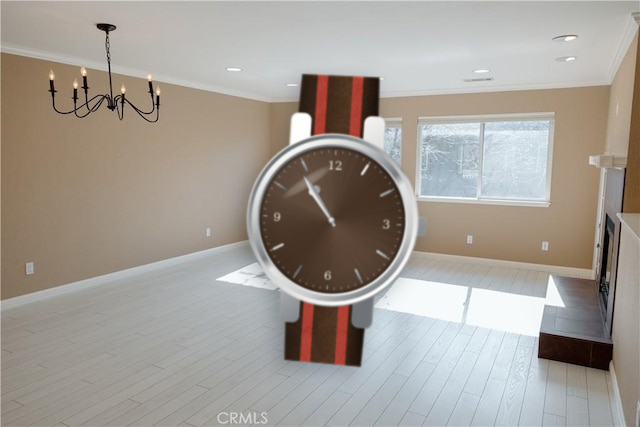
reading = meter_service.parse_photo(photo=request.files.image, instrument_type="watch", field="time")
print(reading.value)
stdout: 10:54
